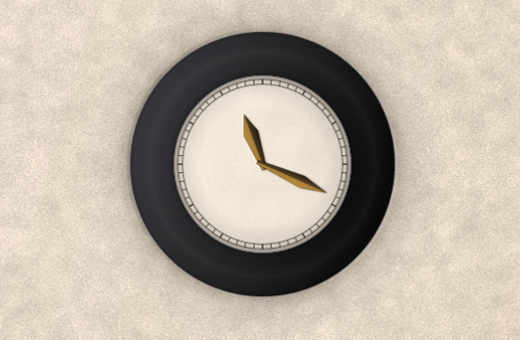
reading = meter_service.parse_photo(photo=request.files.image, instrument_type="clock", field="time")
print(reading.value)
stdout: 11:19
